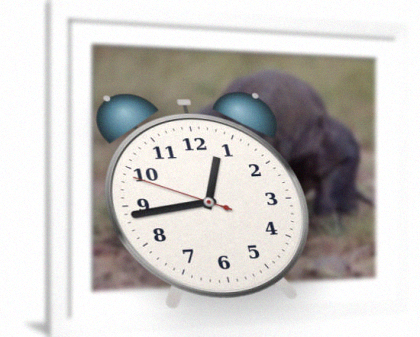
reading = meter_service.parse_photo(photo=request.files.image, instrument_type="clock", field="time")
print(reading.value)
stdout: 12:43:49
